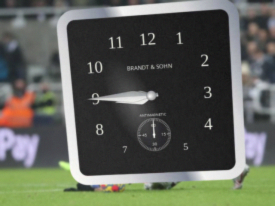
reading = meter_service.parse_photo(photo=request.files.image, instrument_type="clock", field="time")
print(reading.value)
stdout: 8:45
